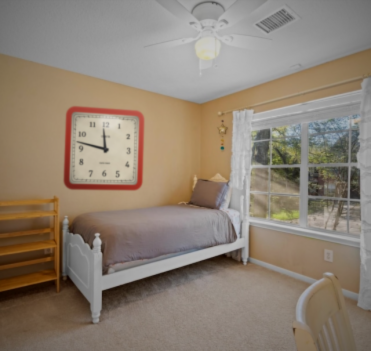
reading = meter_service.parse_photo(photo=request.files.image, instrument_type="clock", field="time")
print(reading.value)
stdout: 11:47
